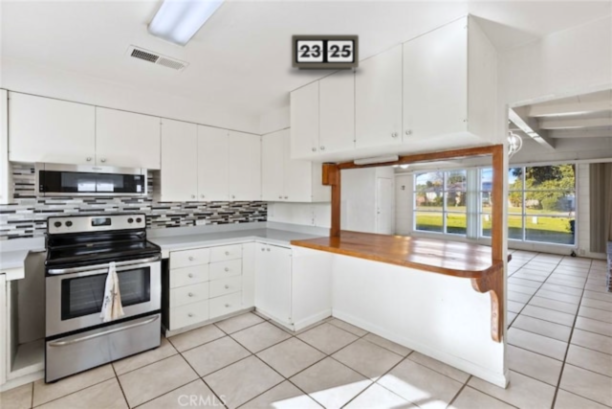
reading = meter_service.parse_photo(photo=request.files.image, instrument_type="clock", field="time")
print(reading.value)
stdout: 23:25
